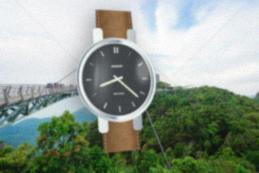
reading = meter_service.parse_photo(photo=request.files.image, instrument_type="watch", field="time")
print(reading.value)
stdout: 8:22
